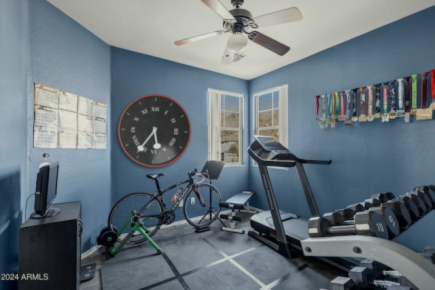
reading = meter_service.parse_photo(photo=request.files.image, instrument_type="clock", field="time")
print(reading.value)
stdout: 5:36
